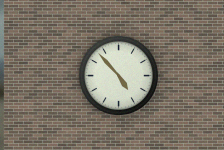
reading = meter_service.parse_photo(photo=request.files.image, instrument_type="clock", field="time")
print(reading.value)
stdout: 4:53
